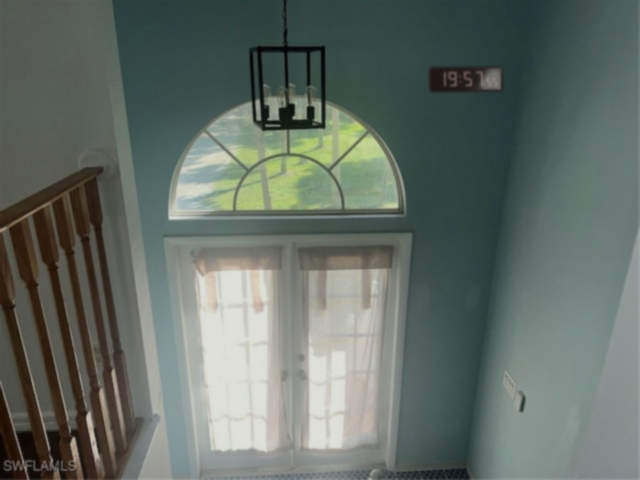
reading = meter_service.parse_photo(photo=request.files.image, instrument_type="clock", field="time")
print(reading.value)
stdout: 19:57
